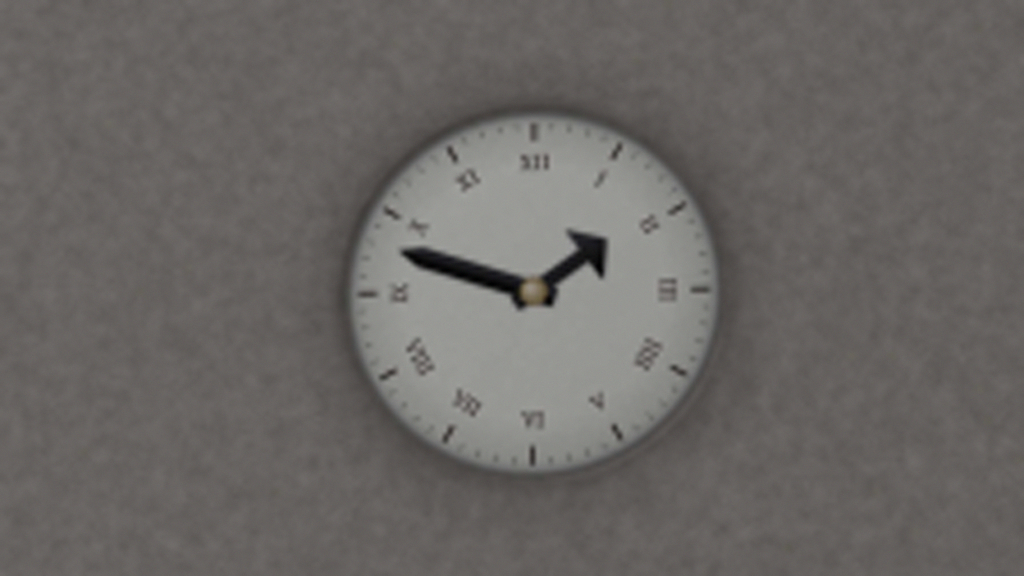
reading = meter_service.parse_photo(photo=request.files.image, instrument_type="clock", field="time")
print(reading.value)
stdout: 1:48
